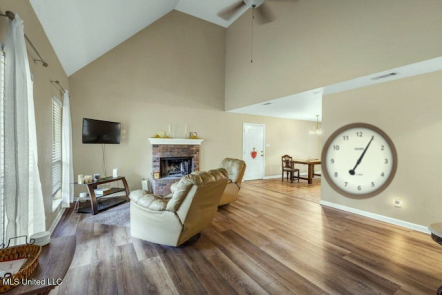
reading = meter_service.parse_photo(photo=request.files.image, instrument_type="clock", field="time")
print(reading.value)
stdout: 7:05
